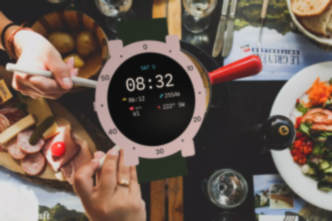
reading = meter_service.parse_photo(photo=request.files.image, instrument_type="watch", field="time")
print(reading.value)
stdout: 8:32
